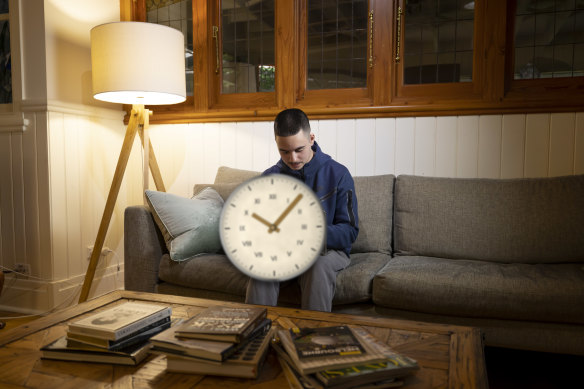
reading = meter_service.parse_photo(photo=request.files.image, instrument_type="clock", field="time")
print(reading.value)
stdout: 10:07
